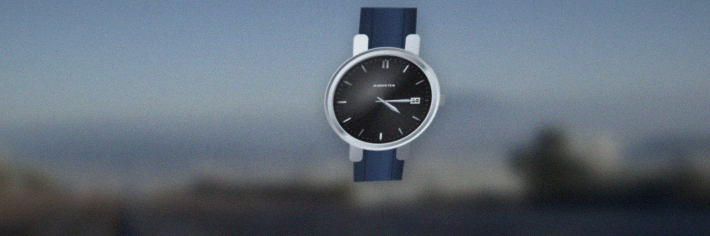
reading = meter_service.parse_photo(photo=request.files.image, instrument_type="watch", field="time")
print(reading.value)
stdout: 4:15
